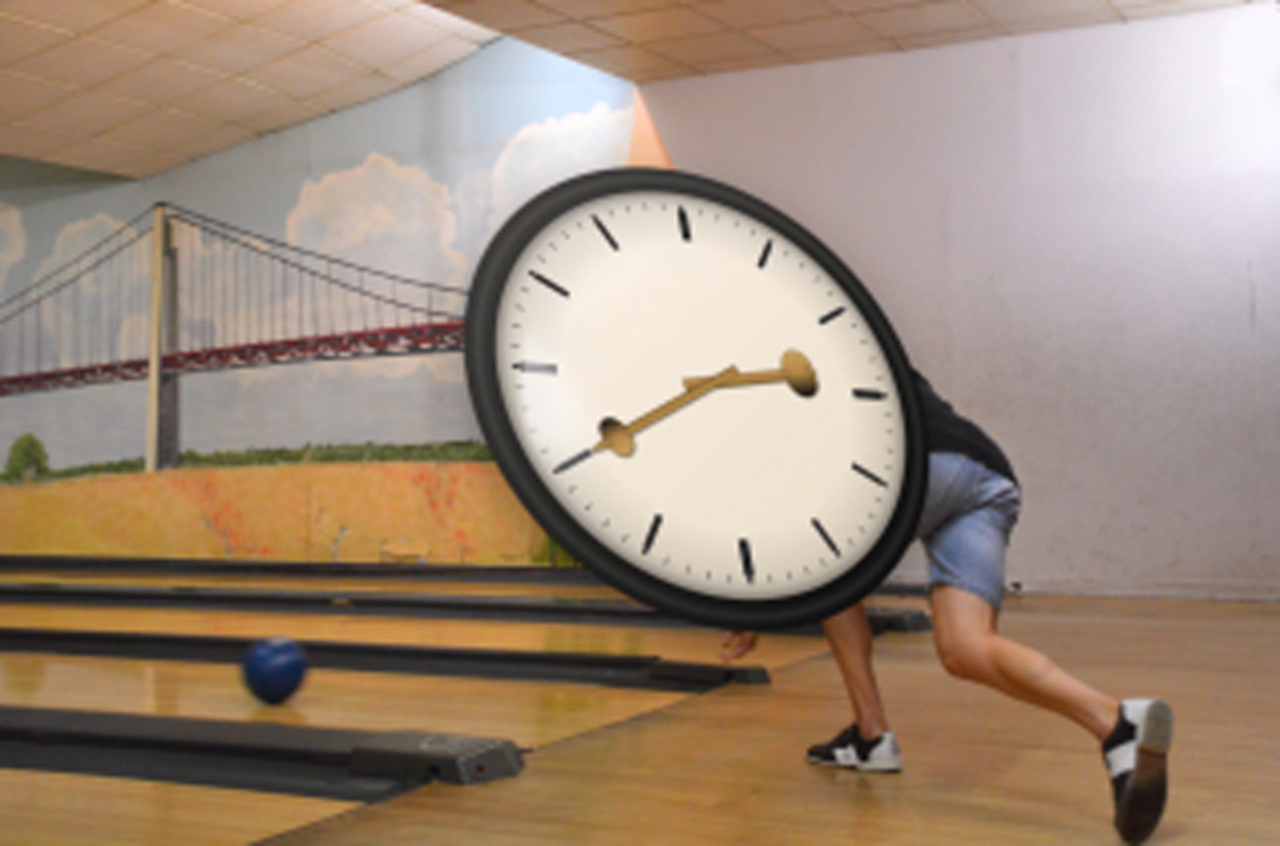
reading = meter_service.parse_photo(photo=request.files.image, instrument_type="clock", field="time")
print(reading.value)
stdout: 2:40
